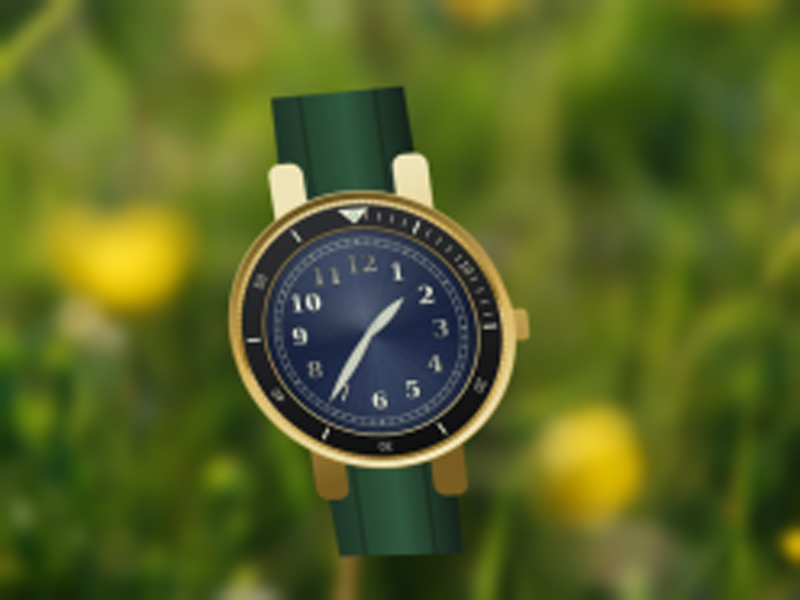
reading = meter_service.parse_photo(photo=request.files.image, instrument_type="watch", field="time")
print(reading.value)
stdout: 1:36
